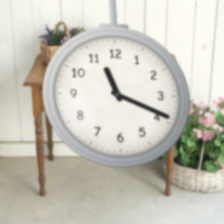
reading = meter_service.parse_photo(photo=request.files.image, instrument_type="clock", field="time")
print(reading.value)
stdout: 11:19
